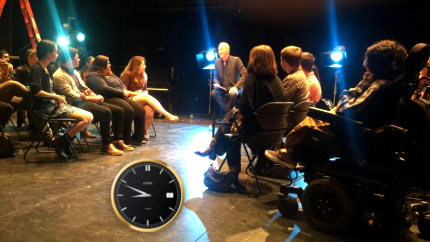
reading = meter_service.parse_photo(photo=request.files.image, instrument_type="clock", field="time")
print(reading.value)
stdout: 8:49
